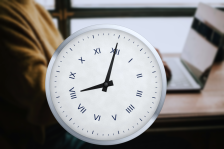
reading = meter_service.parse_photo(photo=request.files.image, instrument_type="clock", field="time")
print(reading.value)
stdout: 8:00
